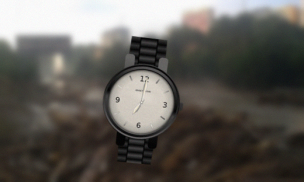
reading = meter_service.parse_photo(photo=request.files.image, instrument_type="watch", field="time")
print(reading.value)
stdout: 7:01
